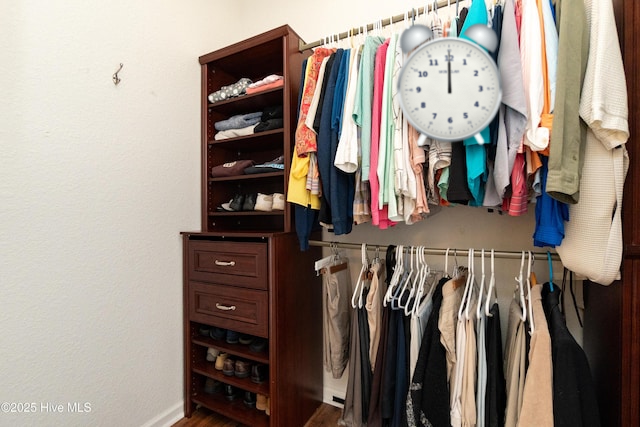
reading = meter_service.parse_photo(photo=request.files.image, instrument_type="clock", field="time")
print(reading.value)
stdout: 12:00
